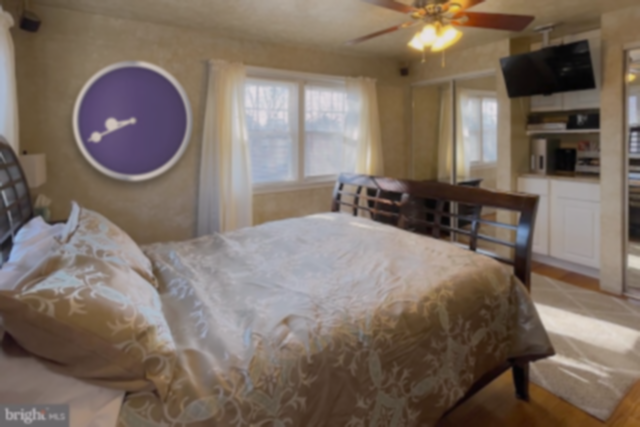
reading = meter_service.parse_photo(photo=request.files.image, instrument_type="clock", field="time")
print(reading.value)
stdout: 8:41
